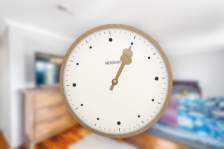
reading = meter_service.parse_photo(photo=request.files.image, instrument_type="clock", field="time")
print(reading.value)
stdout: 1:05
